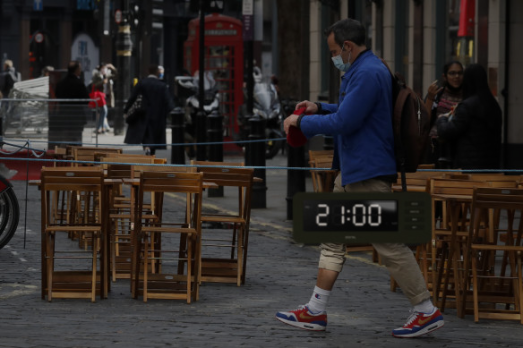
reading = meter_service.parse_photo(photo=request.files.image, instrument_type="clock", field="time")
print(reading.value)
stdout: 21:00
